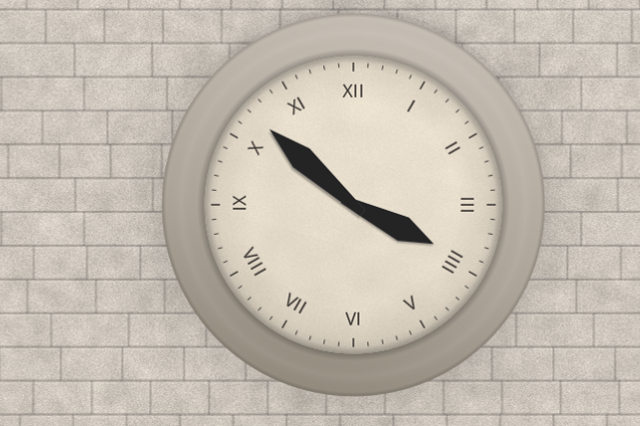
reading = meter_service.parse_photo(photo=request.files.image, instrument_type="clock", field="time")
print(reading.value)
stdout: 3:52
